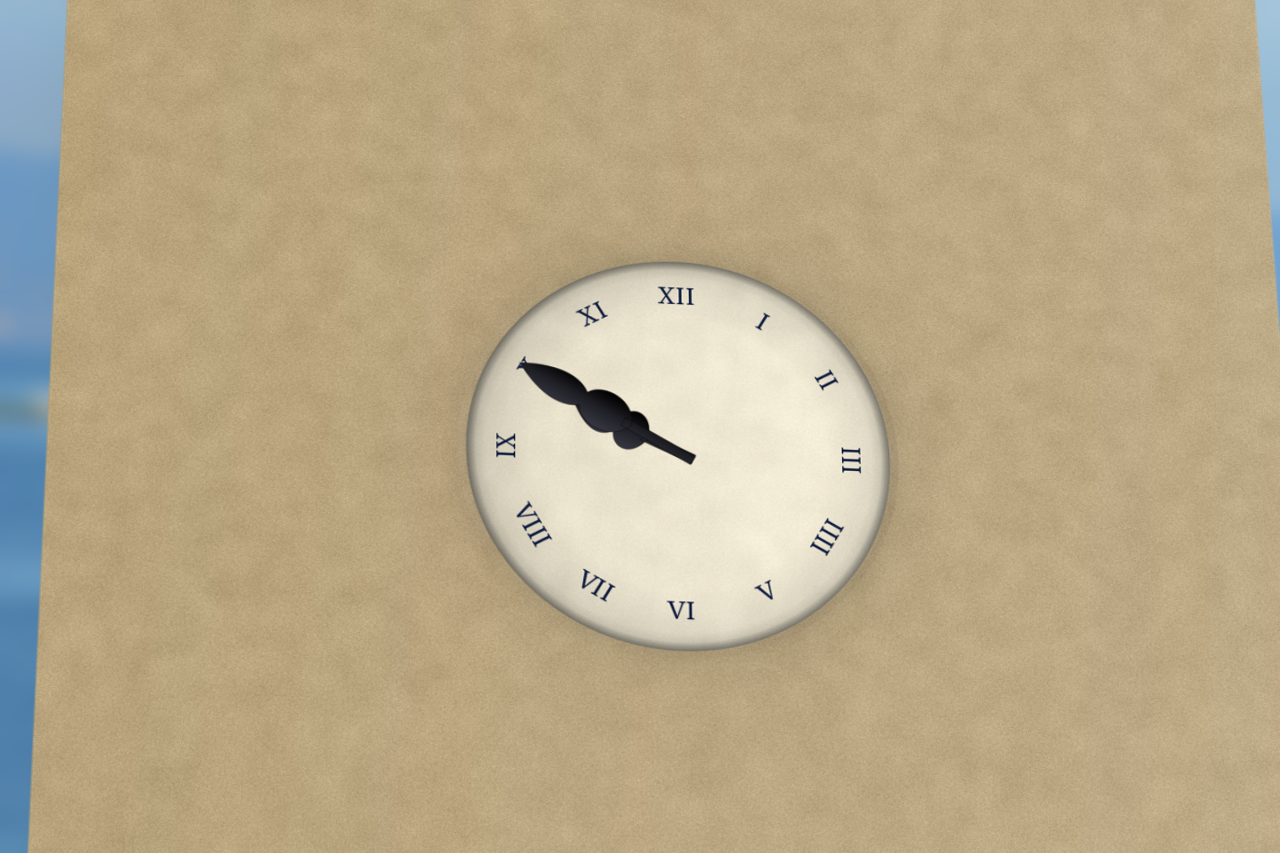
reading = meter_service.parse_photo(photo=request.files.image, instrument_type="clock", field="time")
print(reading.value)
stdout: 9:50
